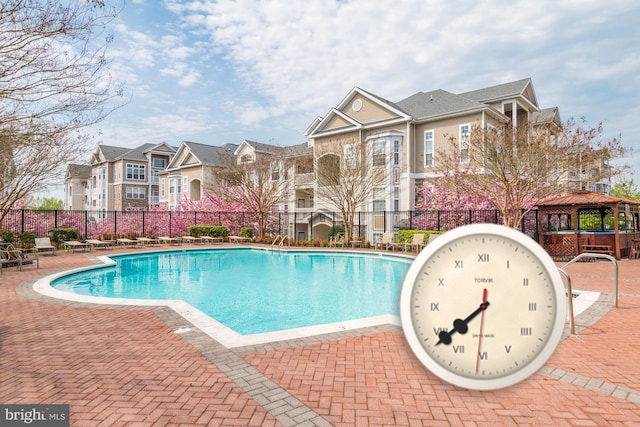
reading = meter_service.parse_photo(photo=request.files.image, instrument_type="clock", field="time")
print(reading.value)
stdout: 7:38:31
